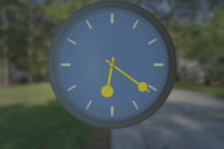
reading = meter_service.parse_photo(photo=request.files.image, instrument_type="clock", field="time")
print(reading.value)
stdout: 6:21
